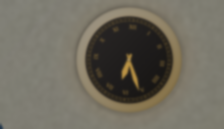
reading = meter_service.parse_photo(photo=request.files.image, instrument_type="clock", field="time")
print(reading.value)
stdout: 6:26
